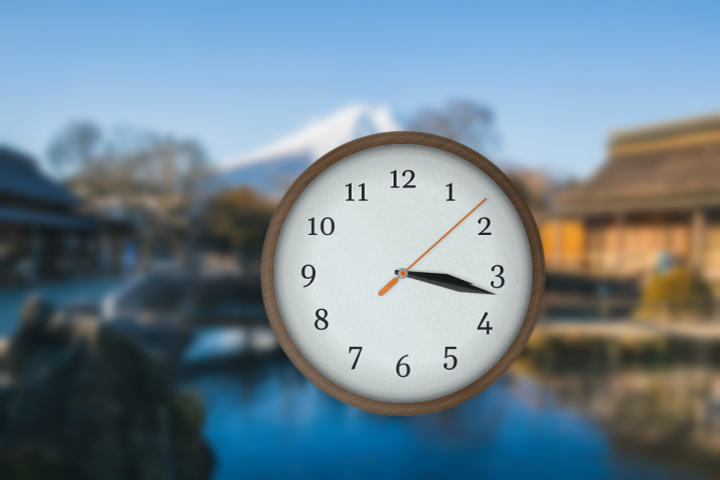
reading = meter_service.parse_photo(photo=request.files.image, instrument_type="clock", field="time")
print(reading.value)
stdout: 3:17:08
